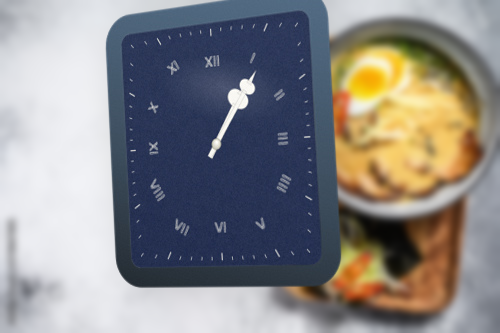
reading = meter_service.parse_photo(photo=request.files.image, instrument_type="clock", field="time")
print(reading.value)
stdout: 1:06
